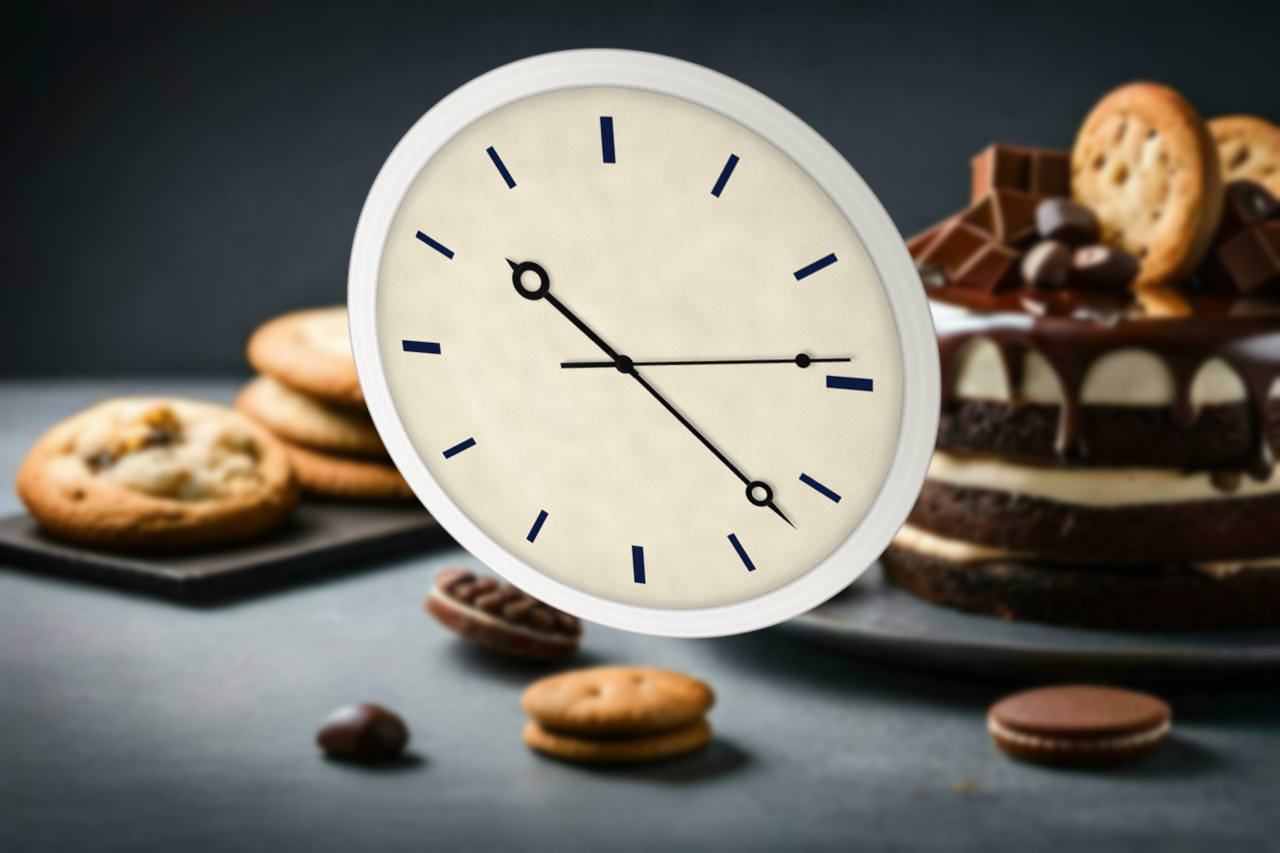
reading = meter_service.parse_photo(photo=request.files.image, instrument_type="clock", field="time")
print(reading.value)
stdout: 10:22:14
